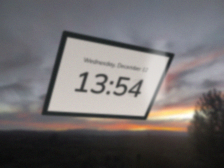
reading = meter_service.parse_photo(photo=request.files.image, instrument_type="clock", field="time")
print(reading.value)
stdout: 13:54
